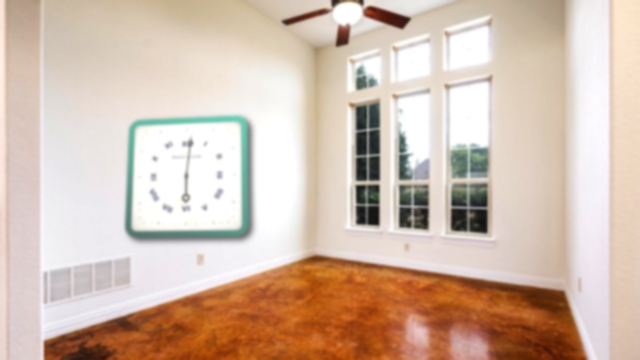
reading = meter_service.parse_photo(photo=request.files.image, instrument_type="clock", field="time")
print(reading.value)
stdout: 6:01
